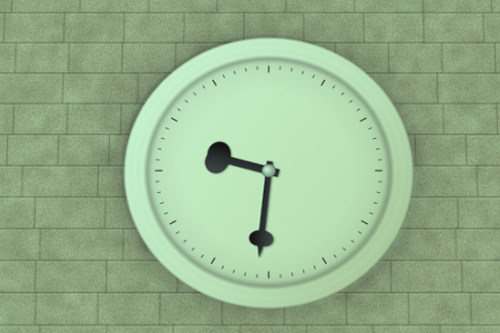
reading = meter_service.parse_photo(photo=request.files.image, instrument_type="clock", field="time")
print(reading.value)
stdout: 9:31
